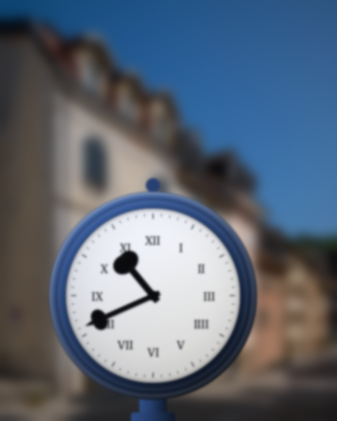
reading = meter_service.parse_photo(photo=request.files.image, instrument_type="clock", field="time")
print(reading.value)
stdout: 10:41
